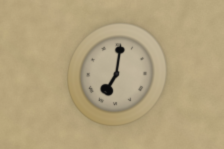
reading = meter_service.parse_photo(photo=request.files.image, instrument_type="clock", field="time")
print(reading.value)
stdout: 7:01
